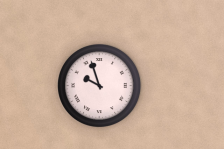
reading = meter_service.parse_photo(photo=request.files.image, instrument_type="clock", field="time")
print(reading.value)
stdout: 9:57
